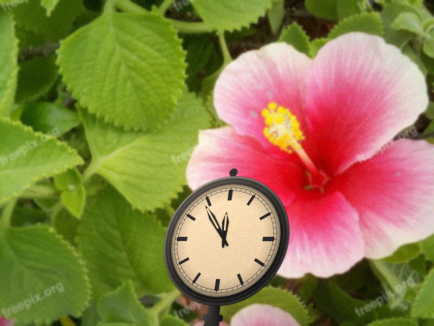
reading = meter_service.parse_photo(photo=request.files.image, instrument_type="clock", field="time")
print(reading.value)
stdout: 11:54
